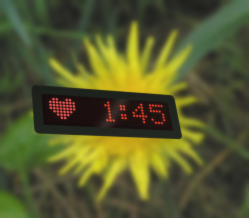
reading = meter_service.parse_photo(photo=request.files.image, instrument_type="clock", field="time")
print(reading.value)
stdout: 1:45
